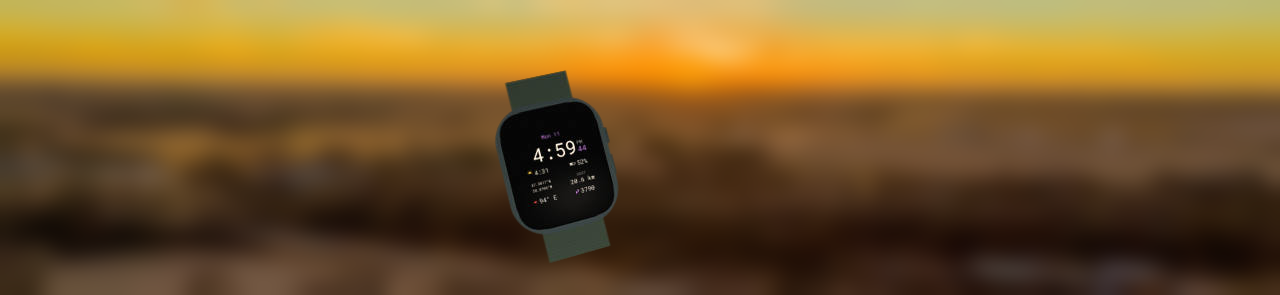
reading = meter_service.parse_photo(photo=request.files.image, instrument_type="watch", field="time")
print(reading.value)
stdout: 4:59
